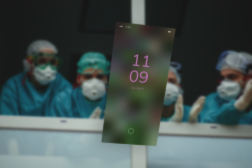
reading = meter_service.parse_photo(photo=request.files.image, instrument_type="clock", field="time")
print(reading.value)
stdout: 11:09
